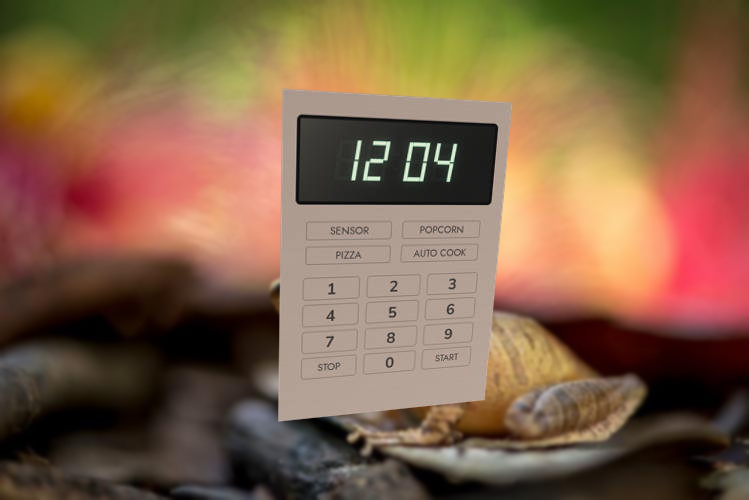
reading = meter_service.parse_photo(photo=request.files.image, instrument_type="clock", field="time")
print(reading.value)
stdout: 12:04
